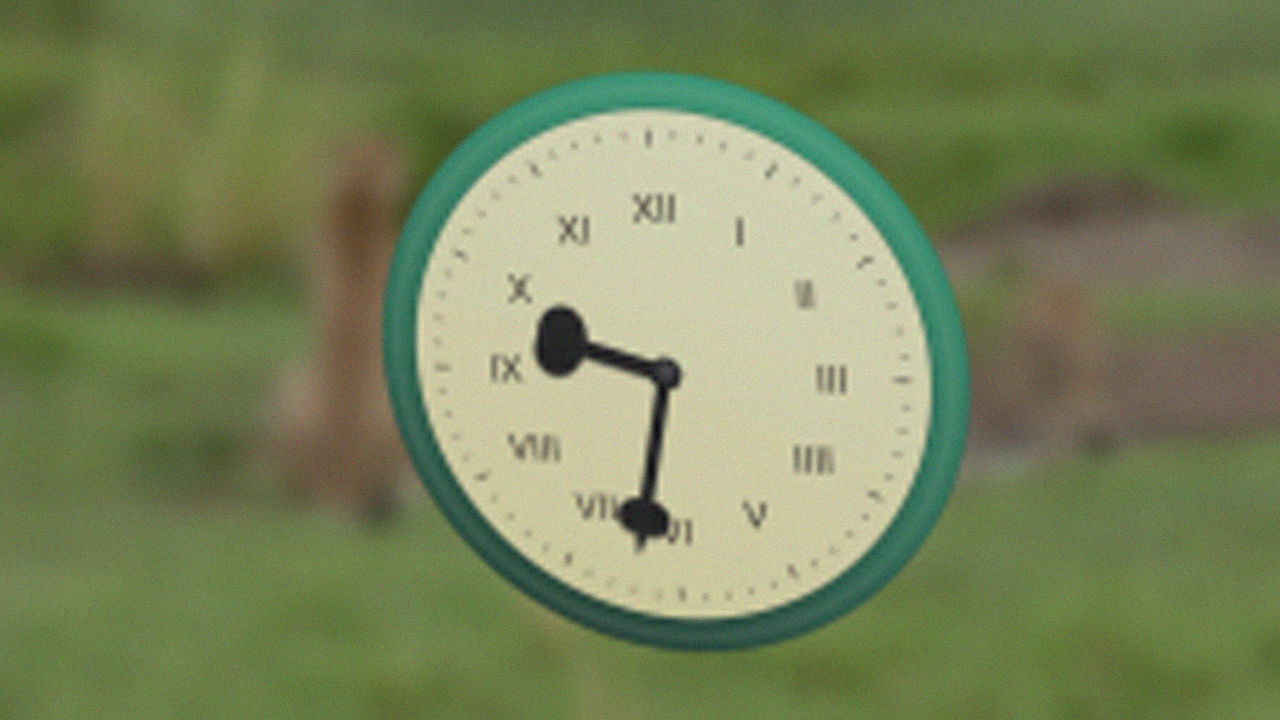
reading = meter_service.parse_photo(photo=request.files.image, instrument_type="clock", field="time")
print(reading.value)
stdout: 9:32
